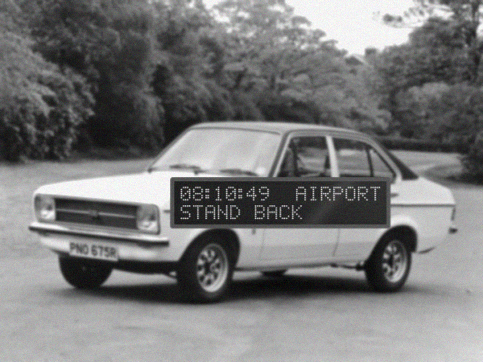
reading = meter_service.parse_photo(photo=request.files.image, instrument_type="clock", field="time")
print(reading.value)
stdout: 8:10:49
